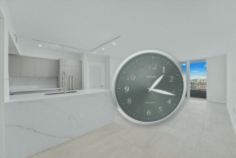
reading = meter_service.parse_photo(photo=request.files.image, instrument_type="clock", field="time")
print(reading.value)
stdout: 1:17
